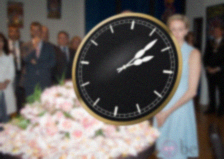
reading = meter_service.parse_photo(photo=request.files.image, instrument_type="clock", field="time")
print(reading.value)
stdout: 2:07
